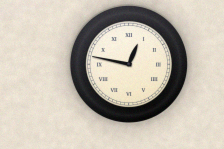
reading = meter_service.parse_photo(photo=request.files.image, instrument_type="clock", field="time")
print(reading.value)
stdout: 12:47
